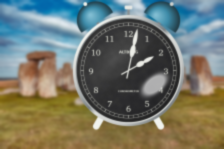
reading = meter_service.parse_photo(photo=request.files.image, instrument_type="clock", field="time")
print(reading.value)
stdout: 2:02
